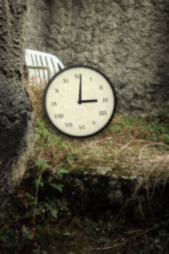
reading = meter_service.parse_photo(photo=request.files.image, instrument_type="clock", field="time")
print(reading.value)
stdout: 3:01
